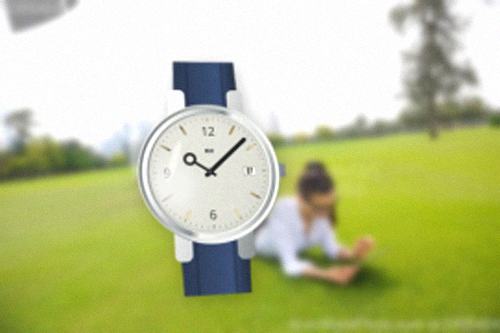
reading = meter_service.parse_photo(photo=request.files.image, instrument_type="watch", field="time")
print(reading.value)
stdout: 10:08
